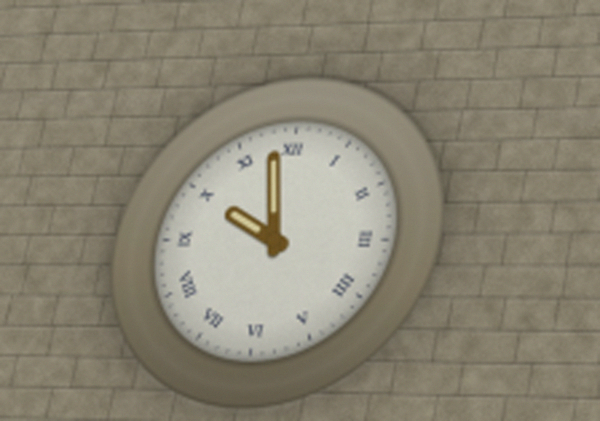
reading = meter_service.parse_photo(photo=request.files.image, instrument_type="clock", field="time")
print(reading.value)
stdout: 9:58
